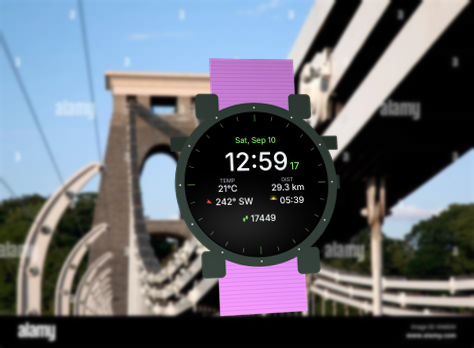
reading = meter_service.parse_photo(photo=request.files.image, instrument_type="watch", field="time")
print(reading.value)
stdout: 12:59:17
